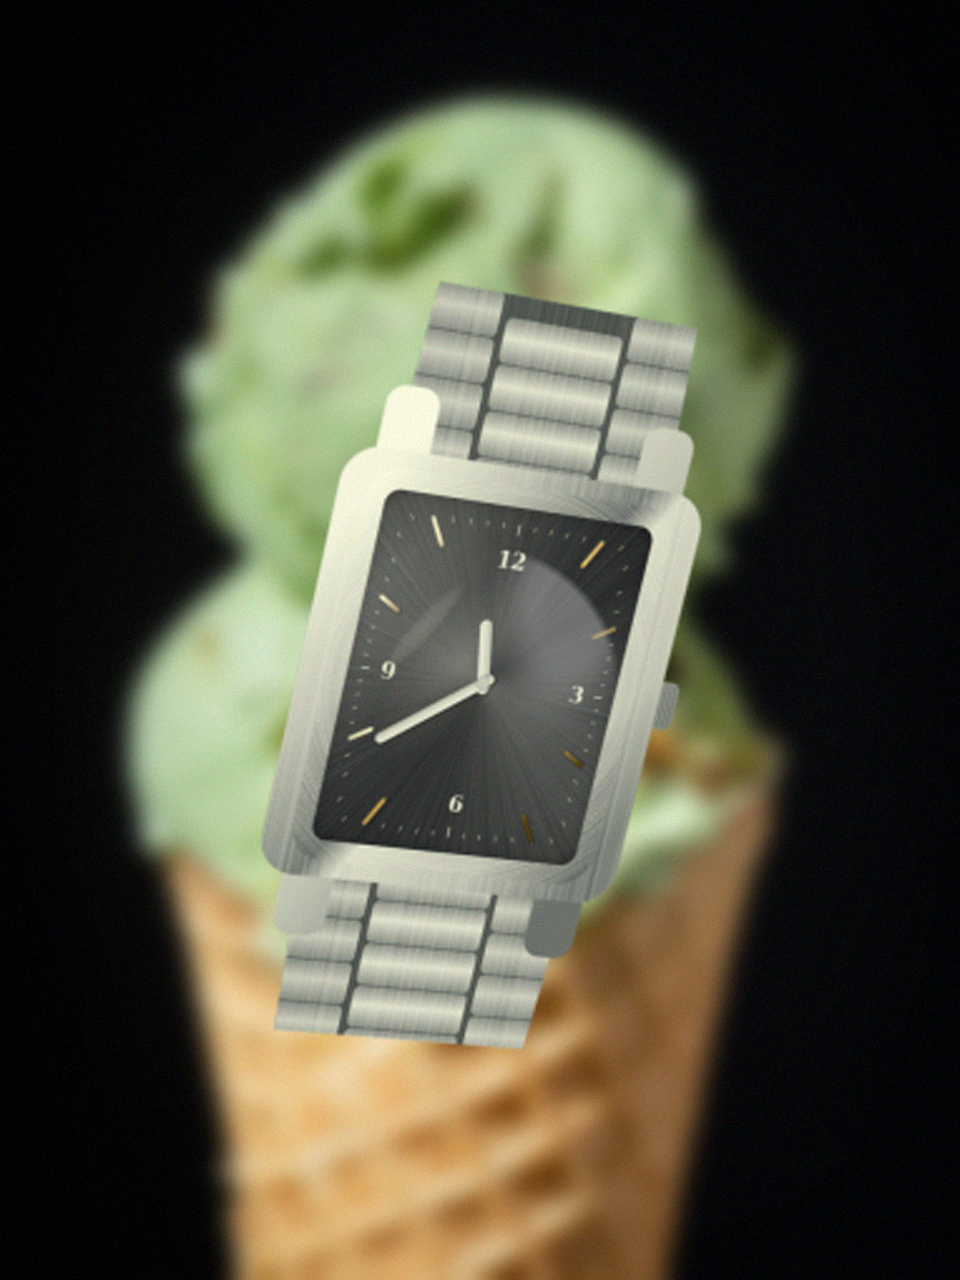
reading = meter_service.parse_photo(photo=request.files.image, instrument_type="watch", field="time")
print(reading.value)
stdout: 11:39
